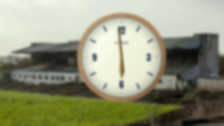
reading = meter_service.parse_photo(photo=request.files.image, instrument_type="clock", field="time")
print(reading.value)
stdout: 5:59
